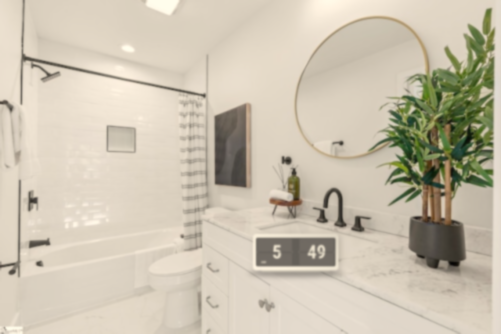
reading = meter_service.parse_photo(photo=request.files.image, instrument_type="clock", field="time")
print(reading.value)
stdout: 5:49
